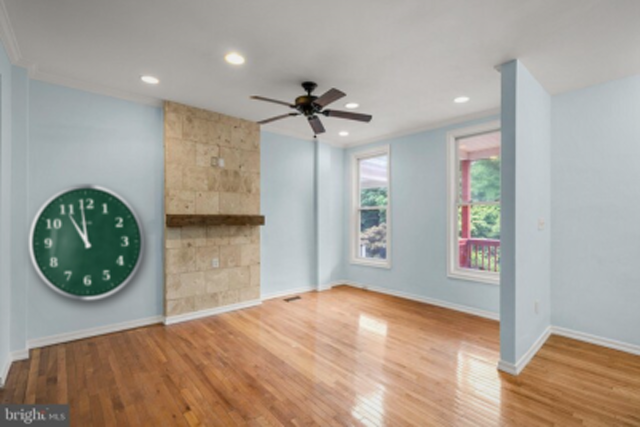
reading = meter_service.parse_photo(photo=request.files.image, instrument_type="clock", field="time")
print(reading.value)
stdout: 10:59
